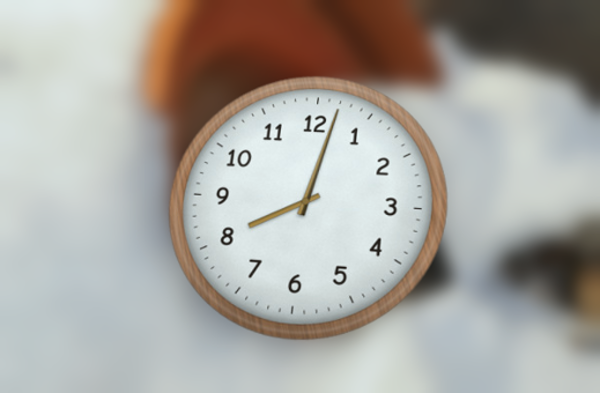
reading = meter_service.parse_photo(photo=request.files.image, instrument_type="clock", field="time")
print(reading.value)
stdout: 8:02
